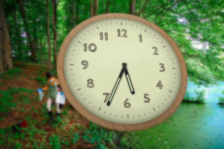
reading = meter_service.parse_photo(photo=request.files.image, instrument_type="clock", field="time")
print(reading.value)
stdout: 5:34
